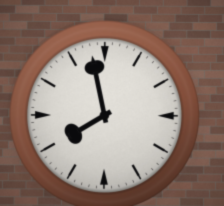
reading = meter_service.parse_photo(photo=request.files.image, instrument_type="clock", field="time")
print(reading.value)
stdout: 7:58
